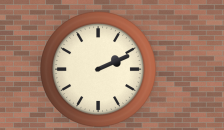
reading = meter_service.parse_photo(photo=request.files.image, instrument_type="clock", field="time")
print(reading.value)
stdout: 2:11
